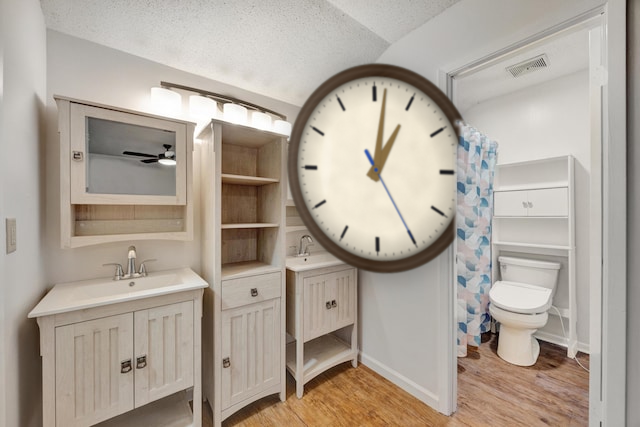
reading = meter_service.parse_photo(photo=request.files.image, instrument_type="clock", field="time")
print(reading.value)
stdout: 1:01:25
